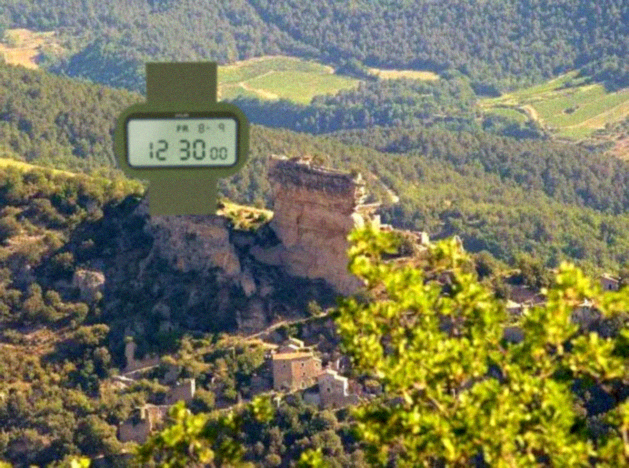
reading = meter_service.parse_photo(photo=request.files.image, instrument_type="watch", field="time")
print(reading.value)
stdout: 12:30:00
